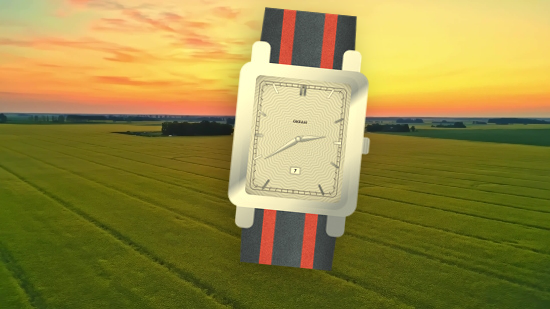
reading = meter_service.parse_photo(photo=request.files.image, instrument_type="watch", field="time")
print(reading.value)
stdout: 2:39
